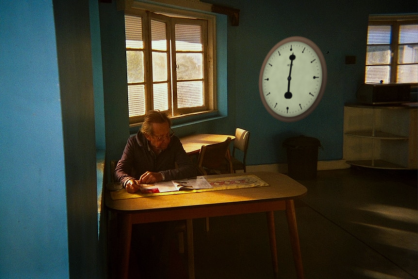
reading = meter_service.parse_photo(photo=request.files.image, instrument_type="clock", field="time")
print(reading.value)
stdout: 6:01
